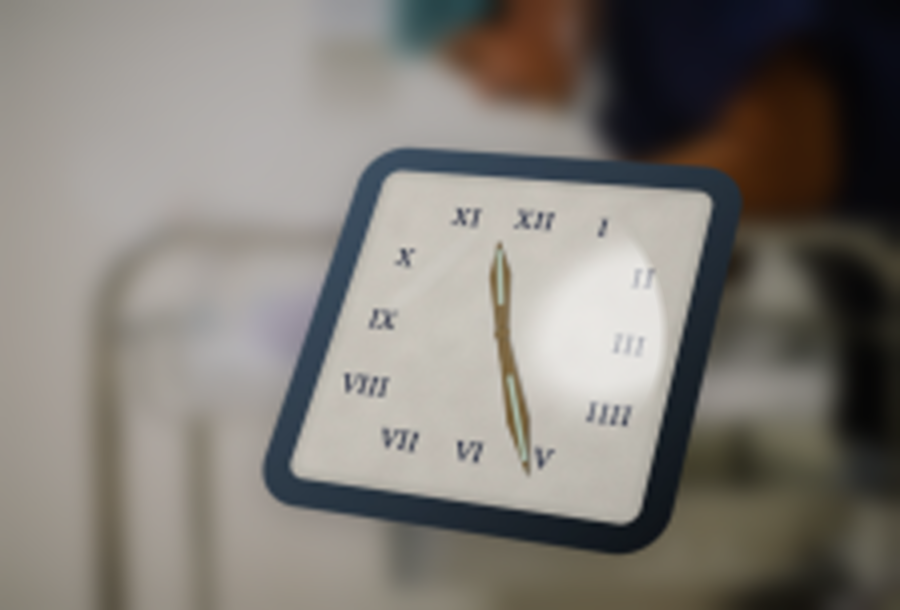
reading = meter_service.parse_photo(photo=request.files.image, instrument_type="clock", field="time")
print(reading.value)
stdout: 11:26
